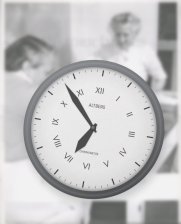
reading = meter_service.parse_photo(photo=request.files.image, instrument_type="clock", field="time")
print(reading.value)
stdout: 6:53
